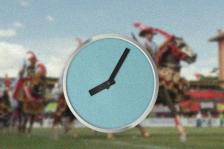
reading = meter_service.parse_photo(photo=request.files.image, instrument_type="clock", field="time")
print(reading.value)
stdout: 8:05
